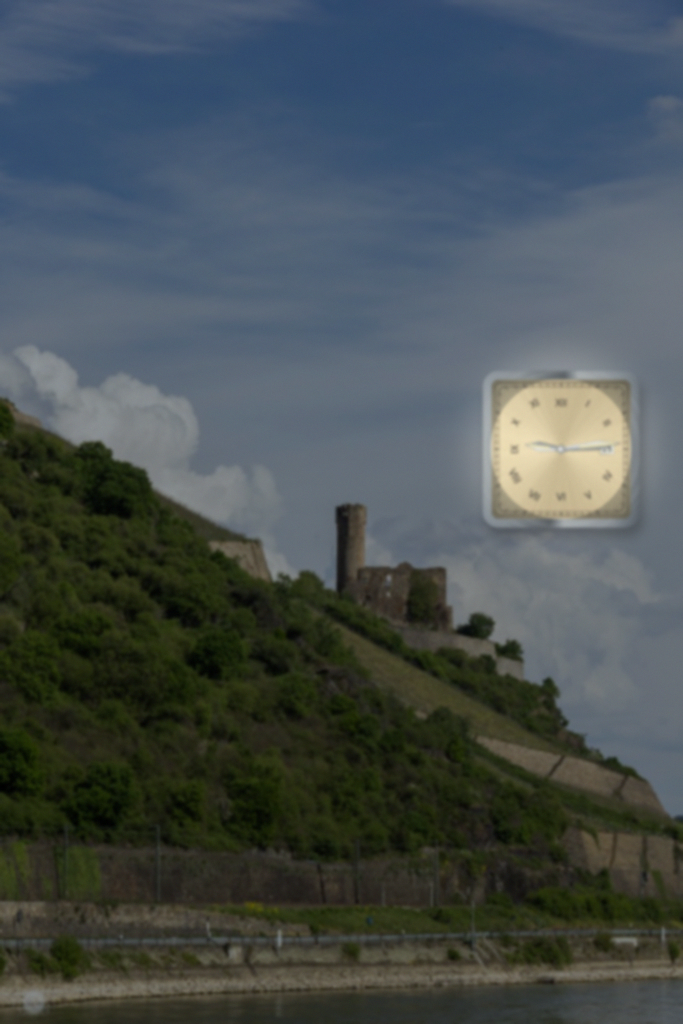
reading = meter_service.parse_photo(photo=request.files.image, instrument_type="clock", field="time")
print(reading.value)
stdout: 9:14
